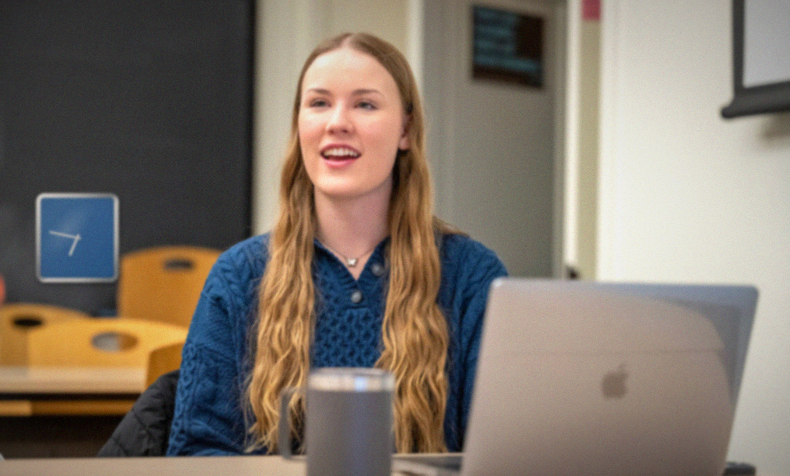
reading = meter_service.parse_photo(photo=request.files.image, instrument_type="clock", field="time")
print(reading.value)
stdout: 6:47
